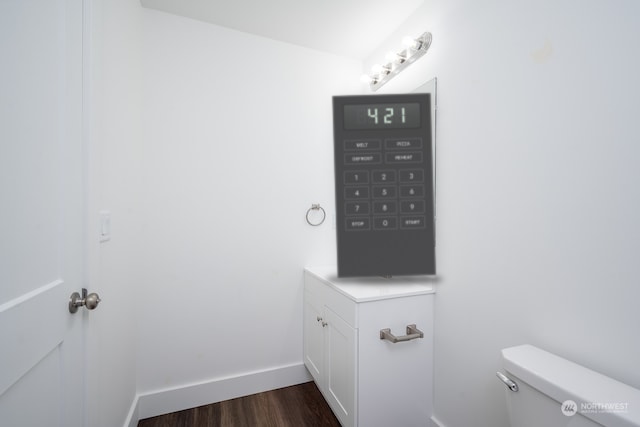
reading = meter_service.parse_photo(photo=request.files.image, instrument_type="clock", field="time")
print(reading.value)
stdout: 4:21
